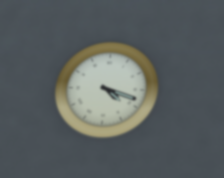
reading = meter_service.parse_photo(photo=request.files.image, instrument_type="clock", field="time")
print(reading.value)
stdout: 4:18
